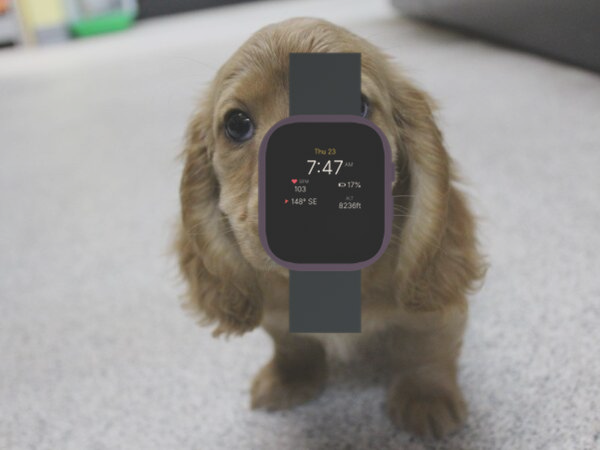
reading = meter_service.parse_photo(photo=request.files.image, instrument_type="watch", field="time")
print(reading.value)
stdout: 7:47
